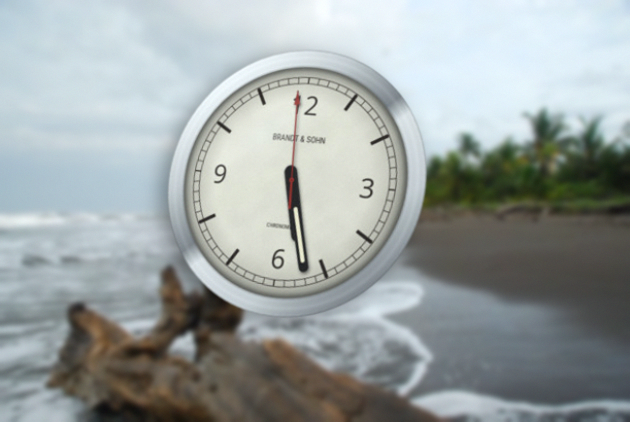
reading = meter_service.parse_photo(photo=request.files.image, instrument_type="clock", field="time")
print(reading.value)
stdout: 5:26:59
